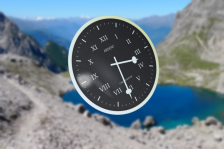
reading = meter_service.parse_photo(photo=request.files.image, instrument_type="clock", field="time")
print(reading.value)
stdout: 3:31
